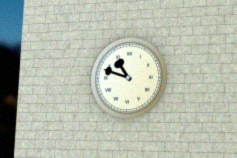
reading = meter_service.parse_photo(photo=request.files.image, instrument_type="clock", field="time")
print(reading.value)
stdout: 10:48
